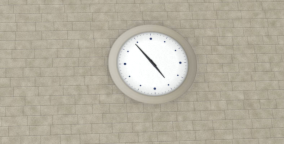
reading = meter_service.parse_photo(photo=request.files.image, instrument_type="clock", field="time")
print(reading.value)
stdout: 4:54
